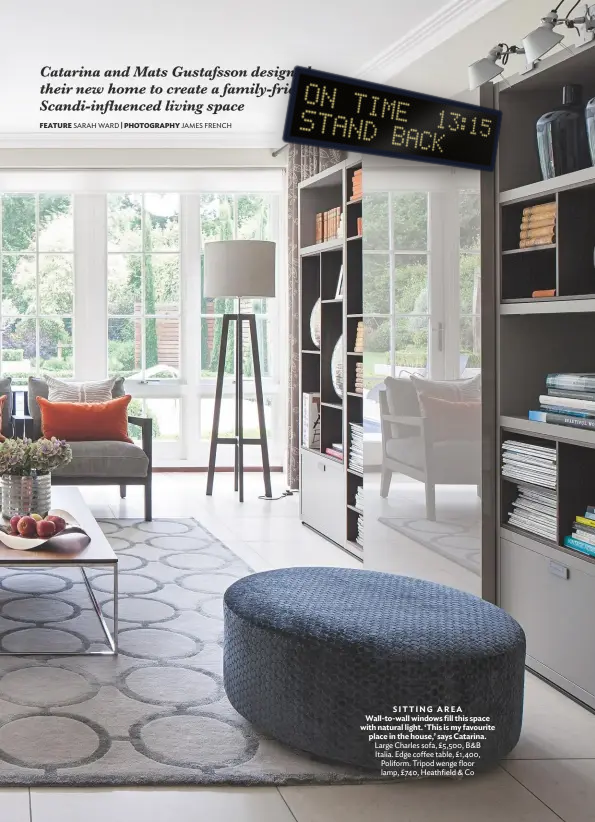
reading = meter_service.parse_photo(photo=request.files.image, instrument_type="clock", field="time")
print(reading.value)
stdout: 13:15
